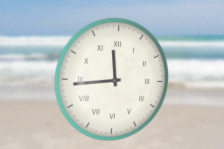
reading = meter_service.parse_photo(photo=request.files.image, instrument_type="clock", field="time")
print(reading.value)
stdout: 11:44
